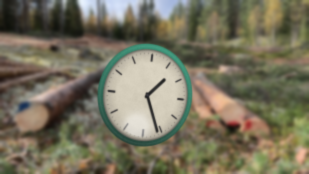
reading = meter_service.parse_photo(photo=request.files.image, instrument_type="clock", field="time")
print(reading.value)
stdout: 1:26
